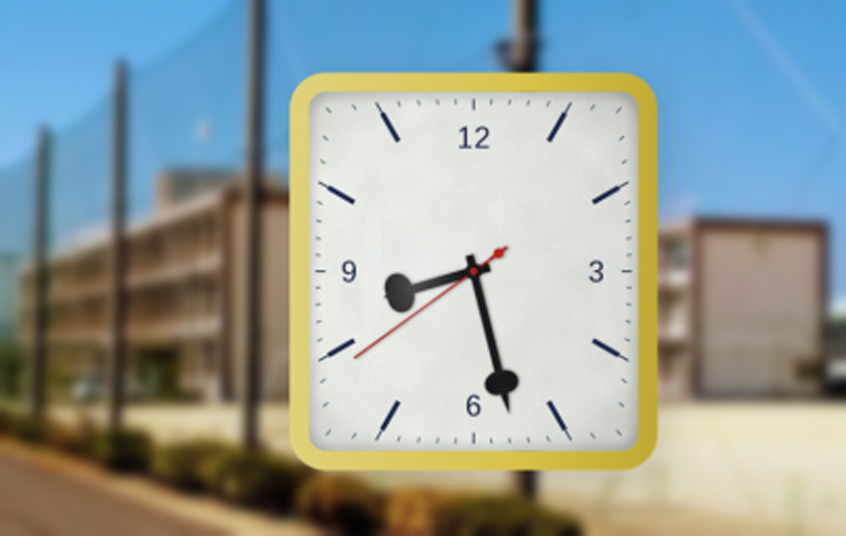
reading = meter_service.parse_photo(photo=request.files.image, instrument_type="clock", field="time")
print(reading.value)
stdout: 8:27:39
